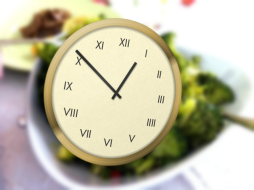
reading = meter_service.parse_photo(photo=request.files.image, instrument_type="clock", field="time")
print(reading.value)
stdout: 12:51
